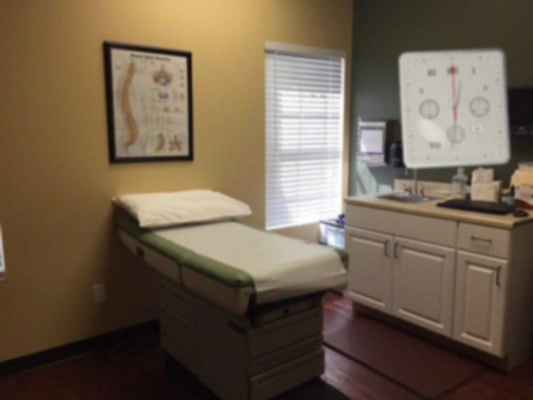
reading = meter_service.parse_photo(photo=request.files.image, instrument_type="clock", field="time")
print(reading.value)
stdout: 12:31
